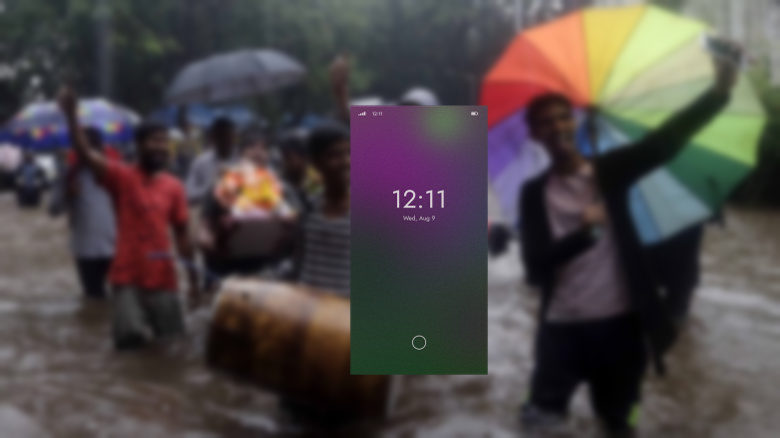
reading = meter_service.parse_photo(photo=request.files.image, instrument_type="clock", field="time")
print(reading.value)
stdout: 12:11
